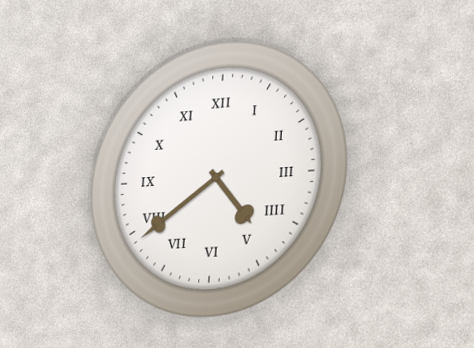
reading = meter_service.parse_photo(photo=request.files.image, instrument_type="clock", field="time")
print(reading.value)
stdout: 4:39
